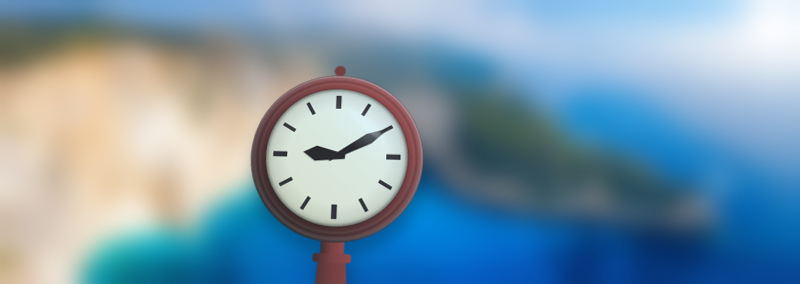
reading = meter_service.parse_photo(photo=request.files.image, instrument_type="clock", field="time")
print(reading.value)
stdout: 9:10
